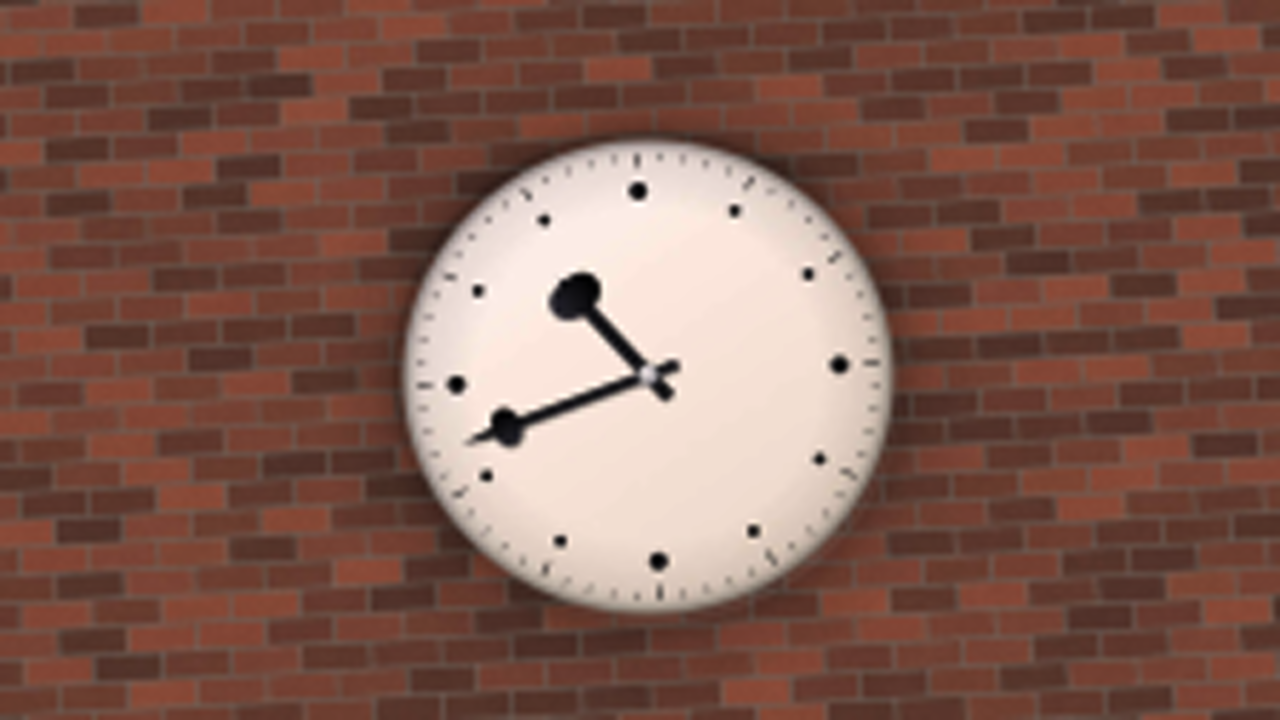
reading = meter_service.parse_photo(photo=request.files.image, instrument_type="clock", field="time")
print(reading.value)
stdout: 10:42
